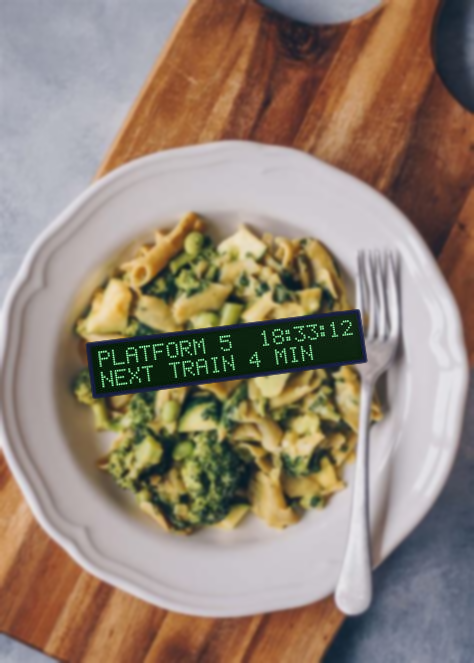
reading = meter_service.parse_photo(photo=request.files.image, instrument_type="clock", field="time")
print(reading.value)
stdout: 18:33:12
